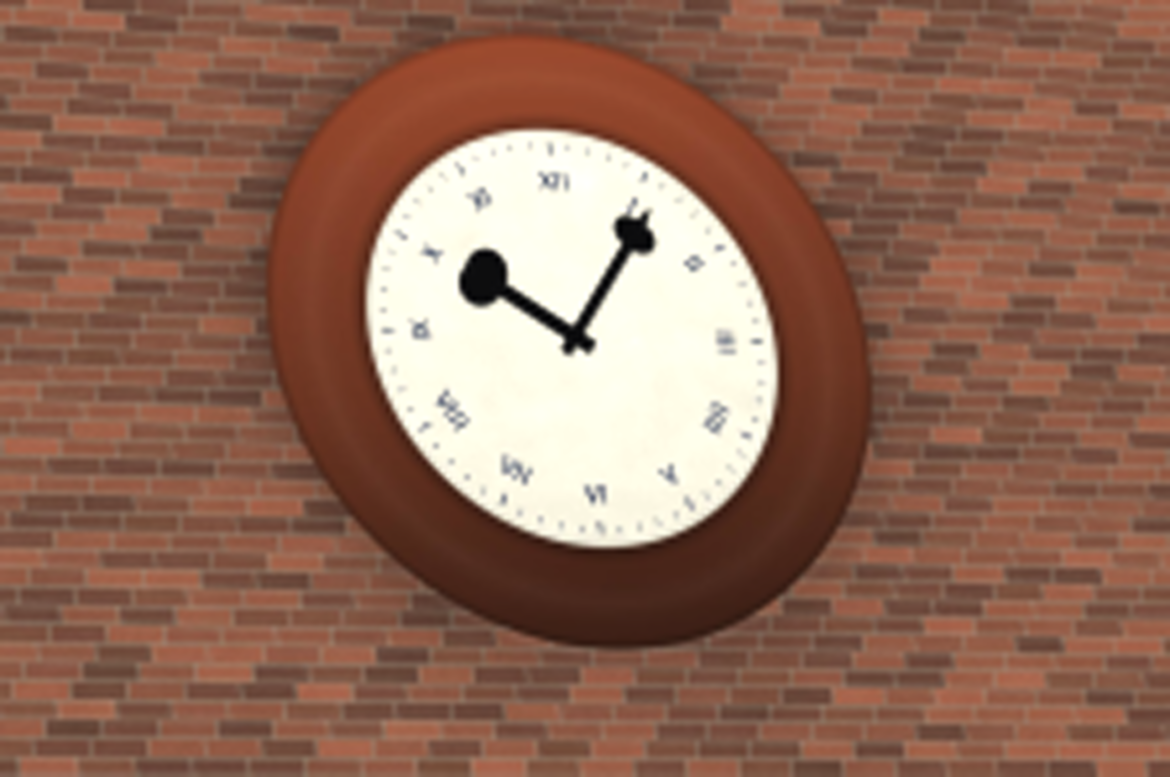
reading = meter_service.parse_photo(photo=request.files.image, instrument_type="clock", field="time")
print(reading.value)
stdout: 10:06
